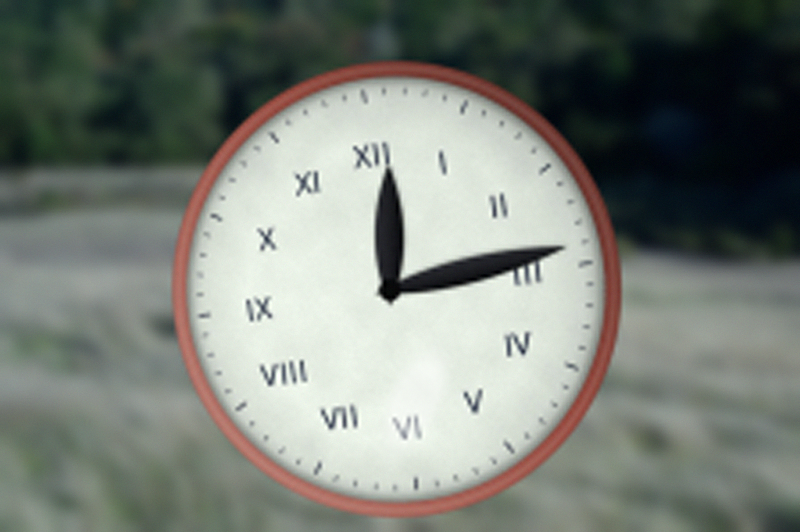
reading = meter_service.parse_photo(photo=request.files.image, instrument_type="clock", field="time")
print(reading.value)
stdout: 12:14
